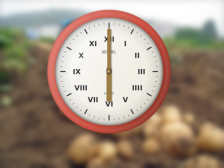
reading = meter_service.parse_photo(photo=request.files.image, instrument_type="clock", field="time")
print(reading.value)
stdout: 6:00
